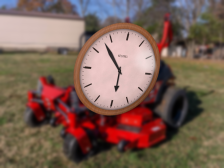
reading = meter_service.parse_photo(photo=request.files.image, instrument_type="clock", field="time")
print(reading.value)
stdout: 5:53
